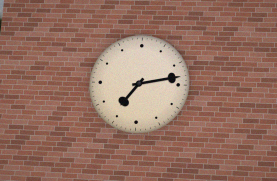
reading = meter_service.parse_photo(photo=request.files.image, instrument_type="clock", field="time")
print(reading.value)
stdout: 7:13
